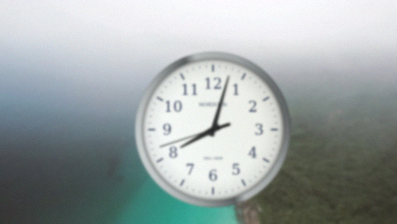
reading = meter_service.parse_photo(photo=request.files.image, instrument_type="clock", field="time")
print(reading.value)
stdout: 8:02:42
